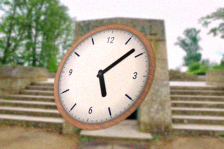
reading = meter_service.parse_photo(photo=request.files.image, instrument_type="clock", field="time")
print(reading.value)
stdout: 5:08
